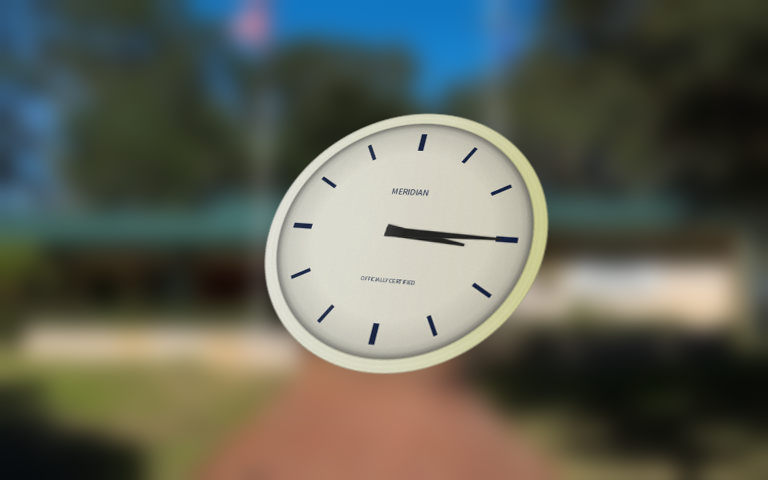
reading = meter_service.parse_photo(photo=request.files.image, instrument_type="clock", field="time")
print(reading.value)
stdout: 3:15
